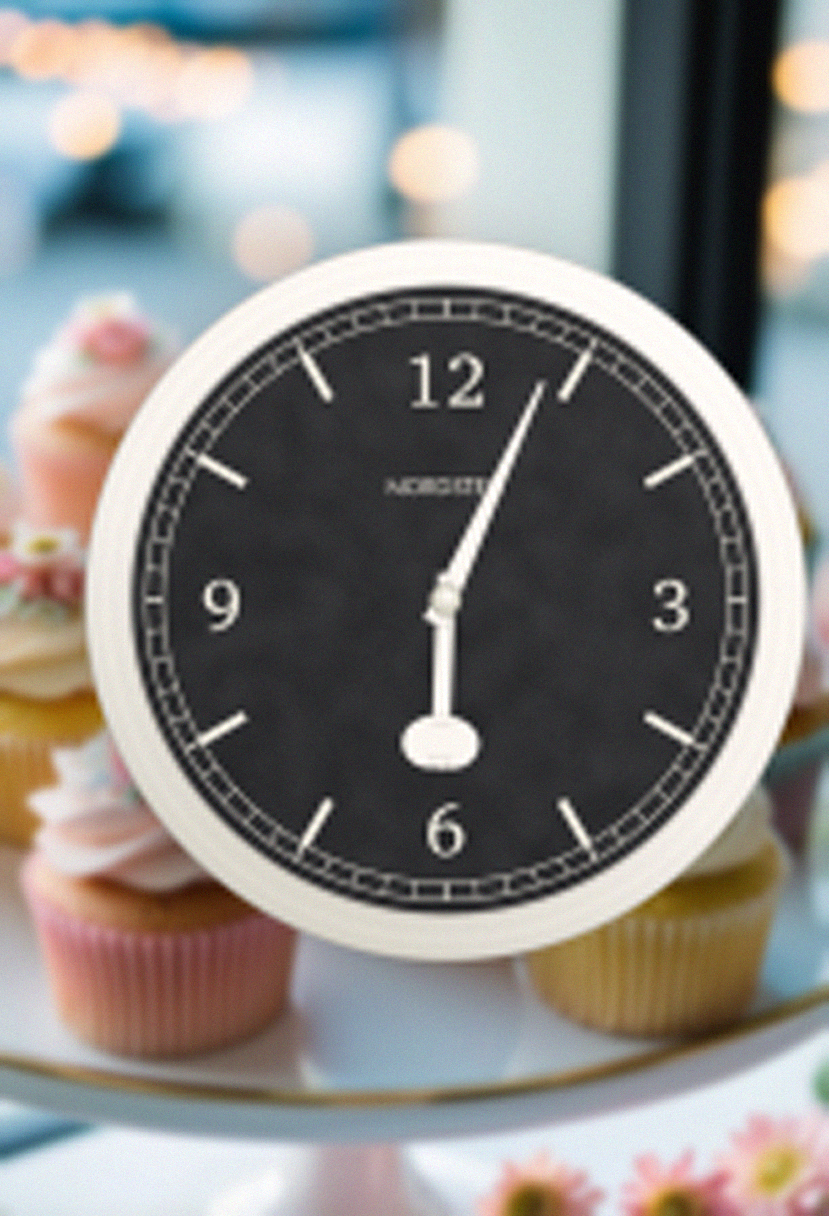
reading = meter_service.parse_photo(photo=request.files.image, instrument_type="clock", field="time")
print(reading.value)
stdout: 6:04
